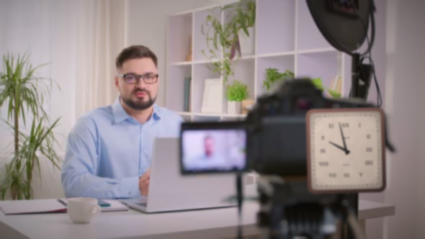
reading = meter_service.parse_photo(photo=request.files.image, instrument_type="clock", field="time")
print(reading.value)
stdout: 9:58
